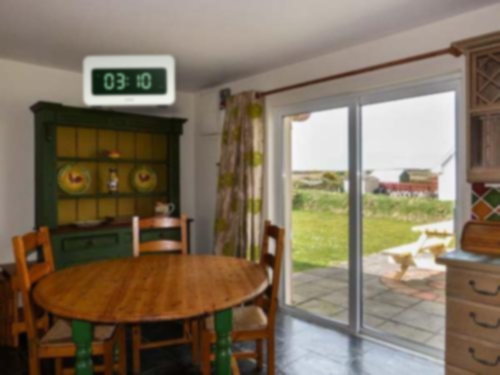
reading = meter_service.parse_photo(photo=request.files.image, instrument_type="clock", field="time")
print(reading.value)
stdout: 3:10
